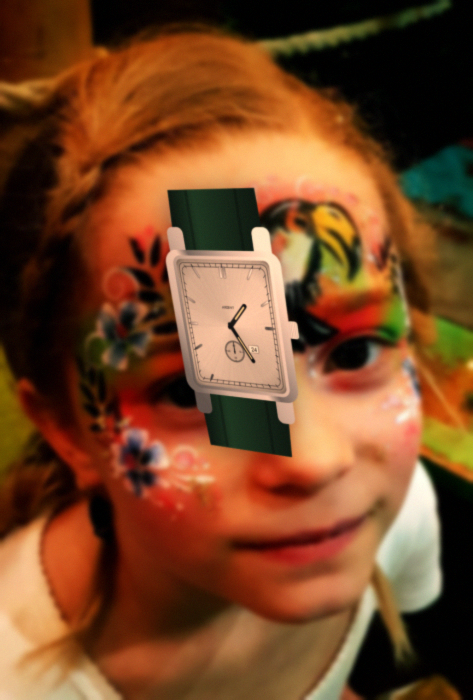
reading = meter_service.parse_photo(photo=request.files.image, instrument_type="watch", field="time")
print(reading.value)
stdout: 1:25
